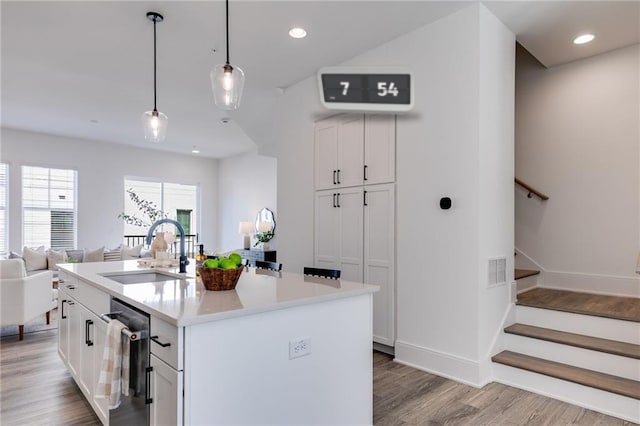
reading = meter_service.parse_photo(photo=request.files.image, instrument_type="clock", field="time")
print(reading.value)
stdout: 7:54
